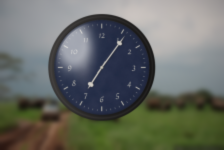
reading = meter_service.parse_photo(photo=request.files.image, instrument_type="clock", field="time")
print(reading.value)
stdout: 7:06
